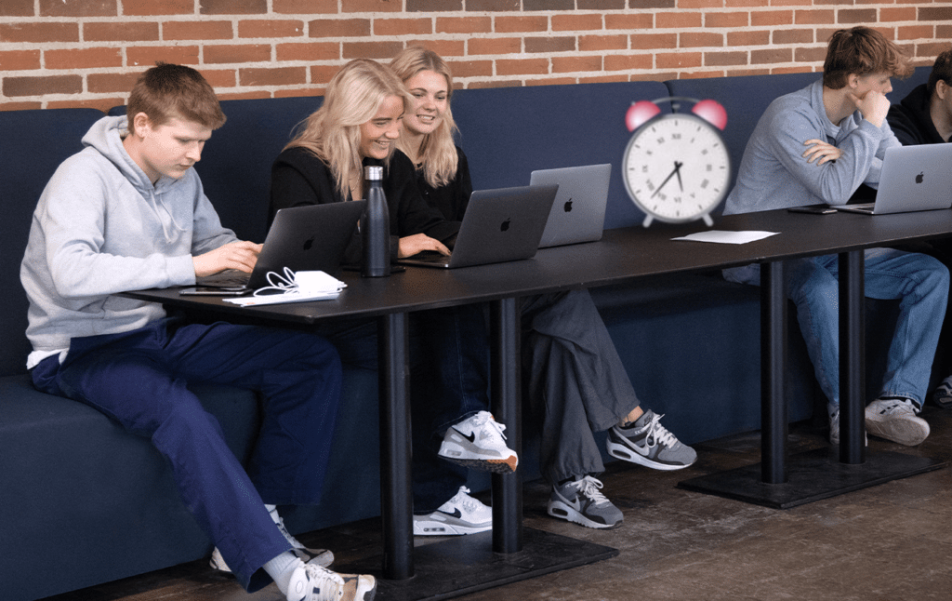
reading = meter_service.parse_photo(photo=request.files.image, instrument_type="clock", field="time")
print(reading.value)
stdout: 5:37
